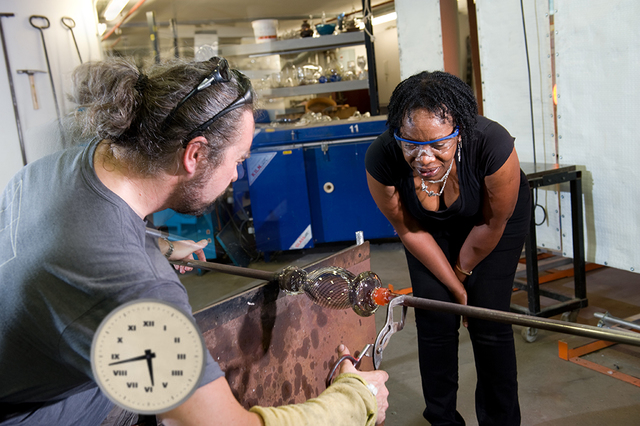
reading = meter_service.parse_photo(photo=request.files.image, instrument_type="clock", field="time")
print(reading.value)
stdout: 5:43
